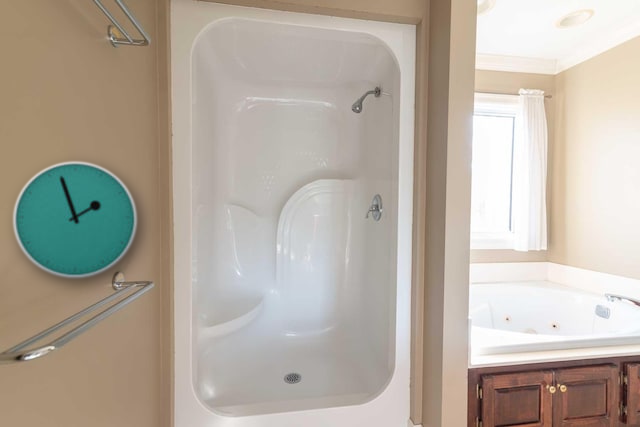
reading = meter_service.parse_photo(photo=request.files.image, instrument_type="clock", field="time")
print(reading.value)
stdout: 1:57
